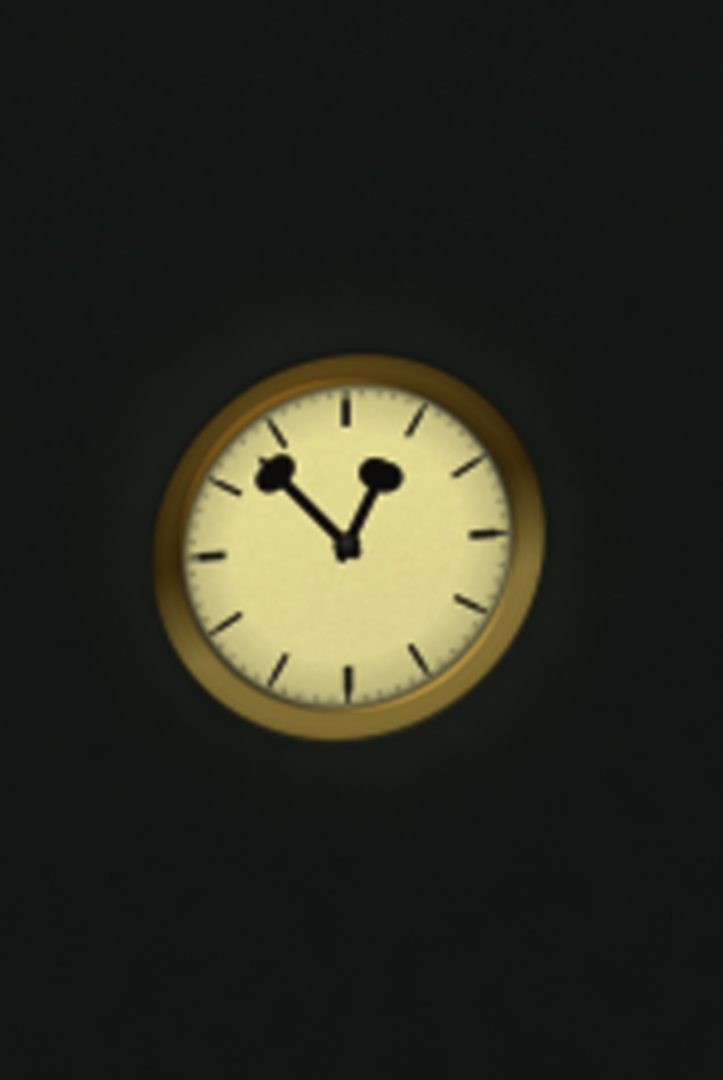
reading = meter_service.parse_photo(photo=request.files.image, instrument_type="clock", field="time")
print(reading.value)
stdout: 12:53
